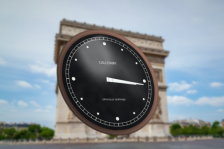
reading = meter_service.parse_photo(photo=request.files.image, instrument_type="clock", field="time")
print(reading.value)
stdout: 3:16
